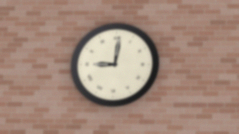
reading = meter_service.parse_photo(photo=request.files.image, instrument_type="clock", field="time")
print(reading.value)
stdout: 9:01
